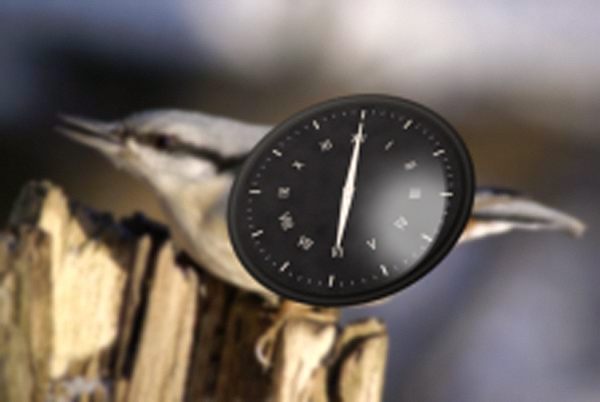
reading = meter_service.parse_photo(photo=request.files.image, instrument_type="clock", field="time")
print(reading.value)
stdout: 6:00
